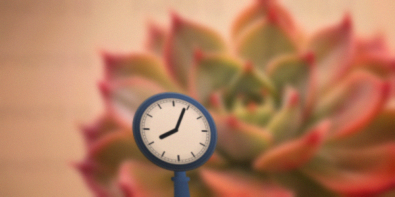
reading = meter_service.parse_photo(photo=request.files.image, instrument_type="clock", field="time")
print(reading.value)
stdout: 8:04
